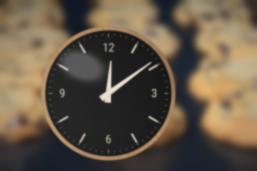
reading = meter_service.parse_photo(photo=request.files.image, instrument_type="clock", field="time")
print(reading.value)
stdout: 12:09
